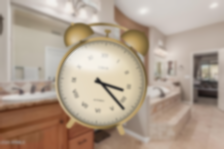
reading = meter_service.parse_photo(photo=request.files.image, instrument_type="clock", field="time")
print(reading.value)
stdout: 3:22
